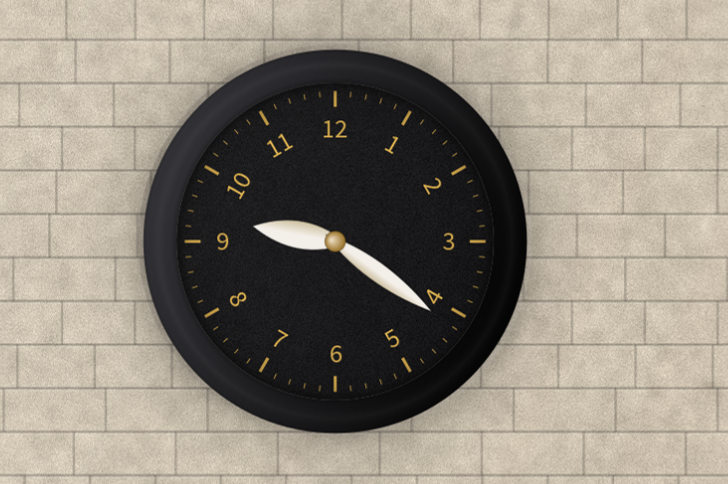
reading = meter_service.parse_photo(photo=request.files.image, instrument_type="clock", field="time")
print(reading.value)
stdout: 9:21
